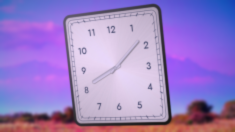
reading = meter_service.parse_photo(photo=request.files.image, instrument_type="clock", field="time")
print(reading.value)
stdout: 8:08
